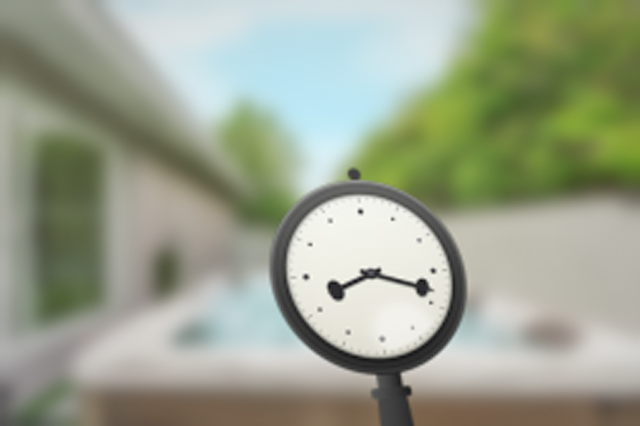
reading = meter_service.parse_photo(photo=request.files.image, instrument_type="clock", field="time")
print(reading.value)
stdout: 8:18
